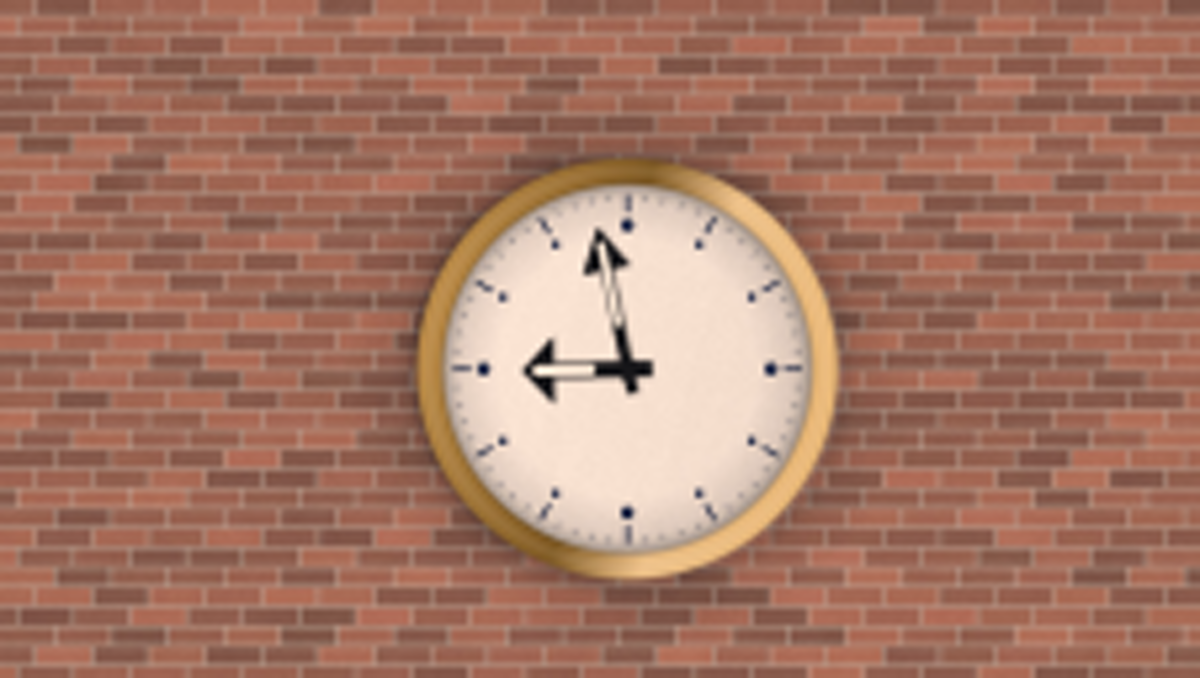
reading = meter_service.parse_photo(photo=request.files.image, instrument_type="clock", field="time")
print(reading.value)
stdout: 8:58
